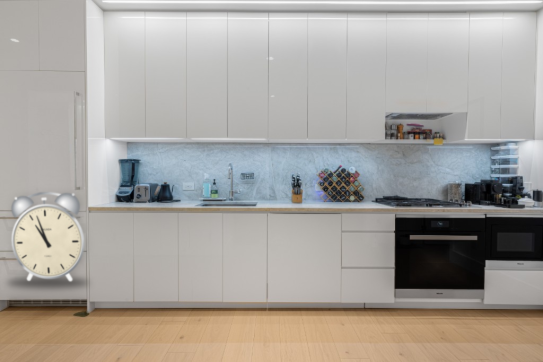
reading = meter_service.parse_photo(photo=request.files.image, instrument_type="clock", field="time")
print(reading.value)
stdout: 10:57
